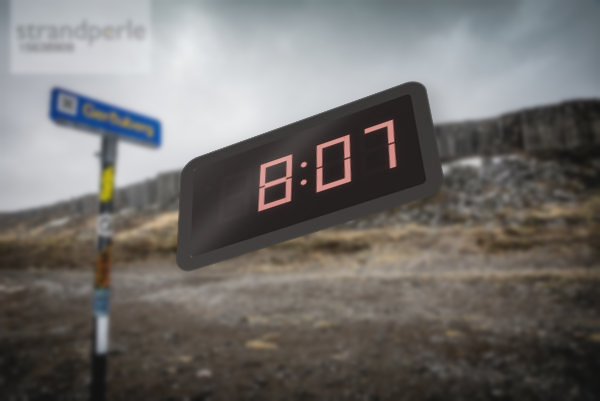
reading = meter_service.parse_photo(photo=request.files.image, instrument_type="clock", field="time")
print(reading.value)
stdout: 8:07
